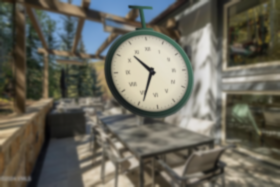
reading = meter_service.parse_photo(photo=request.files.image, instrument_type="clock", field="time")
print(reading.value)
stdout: 10:34
